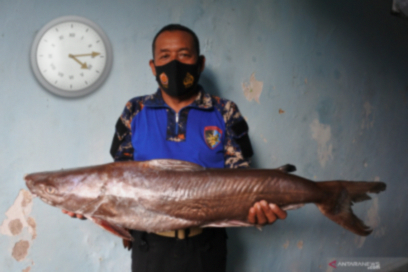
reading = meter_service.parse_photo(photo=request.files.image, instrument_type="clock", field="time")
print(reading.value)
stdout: 4:14
